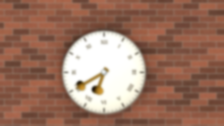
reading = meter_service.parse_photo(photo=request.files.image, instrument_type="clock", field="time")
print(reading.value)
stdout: 6:40
